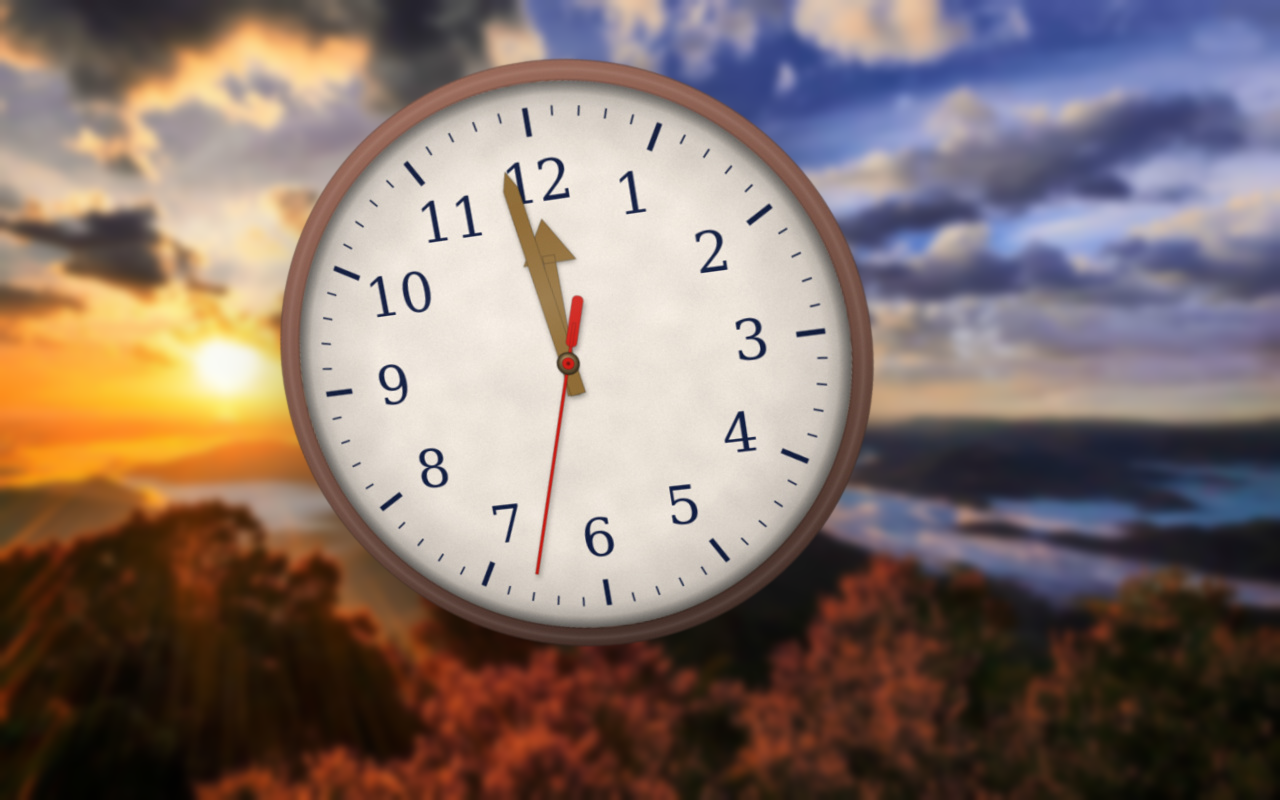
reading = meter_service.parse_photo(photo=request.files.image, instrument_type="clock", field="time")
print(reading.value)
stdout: 11:58:33
